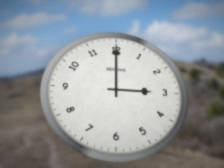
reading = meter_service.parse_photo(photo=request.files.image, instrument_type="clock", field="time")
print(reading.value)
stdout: 3:00
